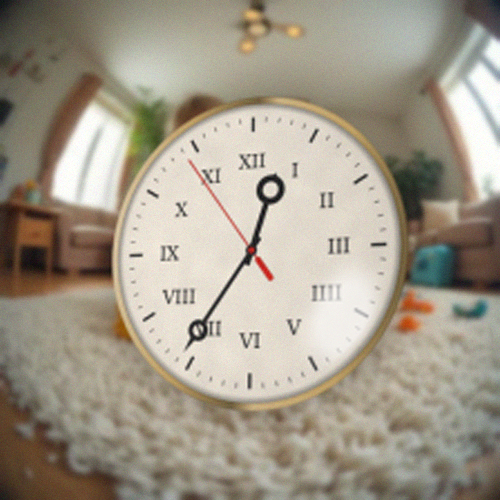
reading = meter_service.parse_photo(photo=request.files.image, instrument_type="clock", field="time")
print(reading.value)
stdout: 12:35:54
